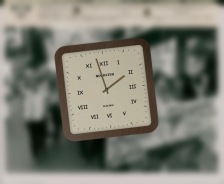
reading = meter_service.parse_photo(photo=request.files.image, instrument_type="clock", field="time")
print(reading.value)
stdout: 1:58
